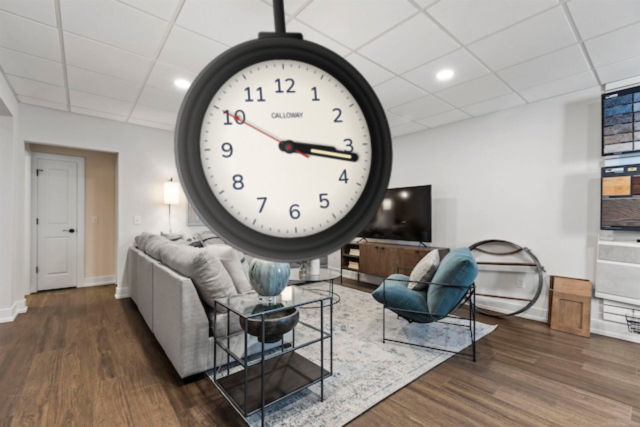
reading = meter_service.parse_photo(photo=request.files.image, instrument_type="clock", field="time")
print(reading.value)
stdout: 3:16:50
